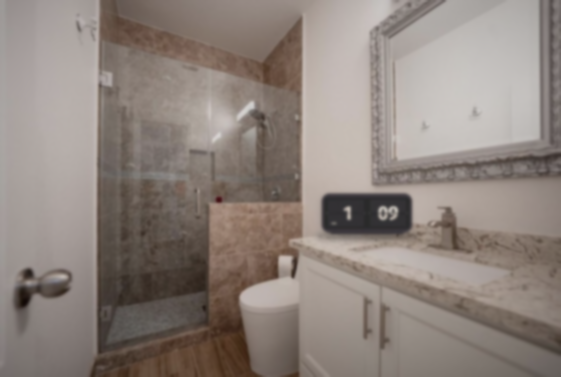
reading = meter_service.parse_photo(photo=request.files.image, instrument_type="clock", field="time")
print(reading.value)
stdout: 1:09
